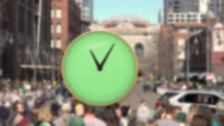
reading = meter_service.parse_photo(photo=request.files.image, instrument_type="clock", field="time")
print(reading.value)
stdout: 11:05
